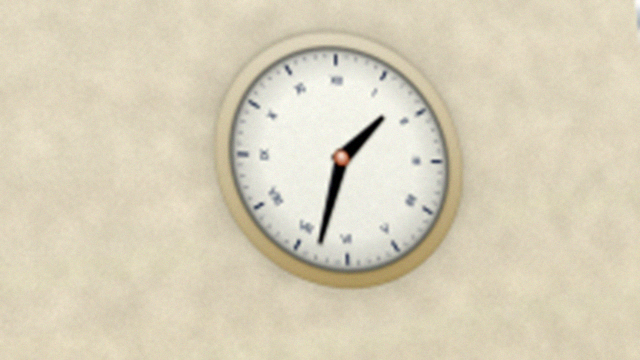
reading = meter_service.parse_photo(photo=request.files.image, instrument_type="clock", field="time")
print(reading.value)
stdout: 1:33
